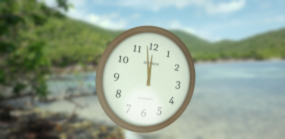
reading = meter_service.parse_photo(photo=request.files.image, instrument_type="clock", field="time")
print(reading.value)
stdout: 11:58
